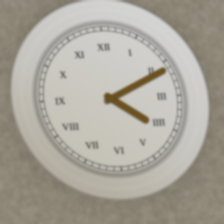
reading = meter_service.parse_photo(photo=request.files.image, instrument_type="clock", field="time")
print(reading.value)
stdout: 4:11
